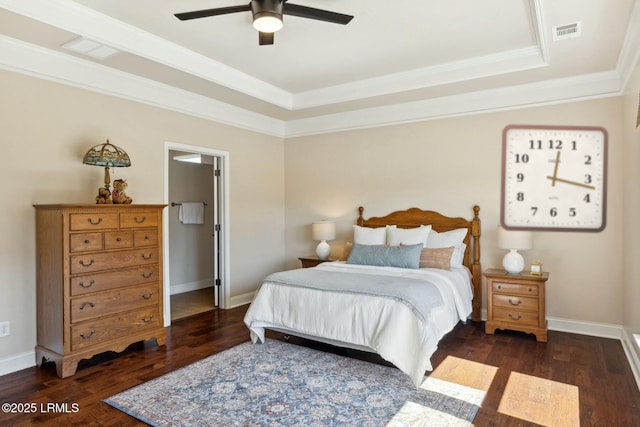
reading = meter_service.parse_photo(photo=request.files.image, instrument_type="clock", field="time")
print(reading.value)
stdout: 12:17
